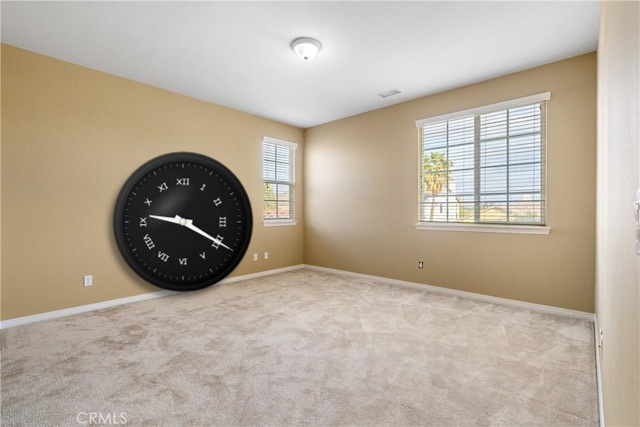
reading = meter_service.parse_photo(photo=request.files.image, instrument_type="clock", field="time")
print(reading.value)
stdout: 9:20
